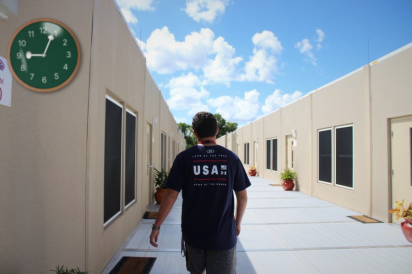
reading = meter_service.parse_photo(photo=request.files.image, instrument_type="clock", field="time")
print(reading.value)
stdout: 9:04
